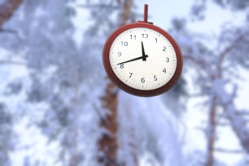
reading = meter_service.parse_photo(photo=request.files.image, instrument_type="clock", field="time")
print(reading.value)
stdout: 11:41
